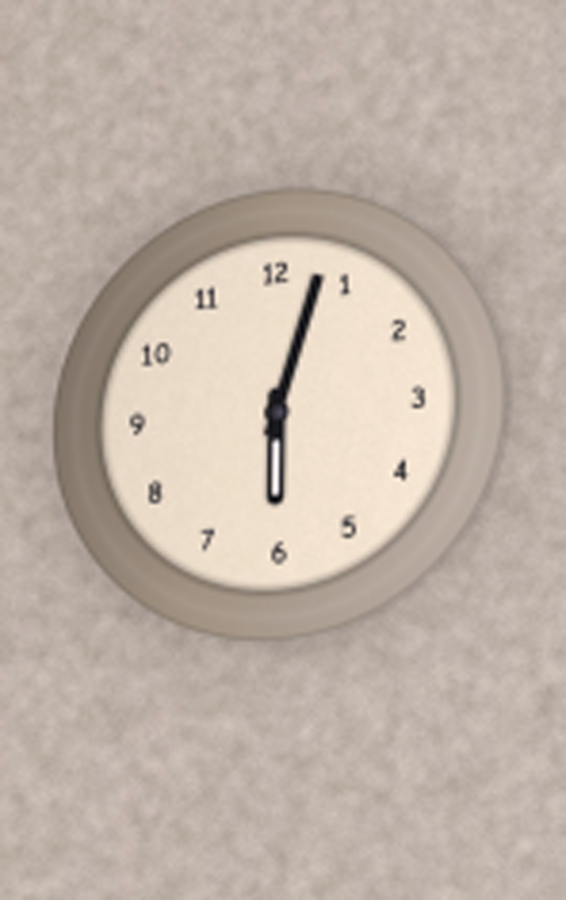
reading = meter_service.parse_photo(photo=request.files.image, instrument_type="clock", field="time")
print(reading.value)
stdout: 6:03
